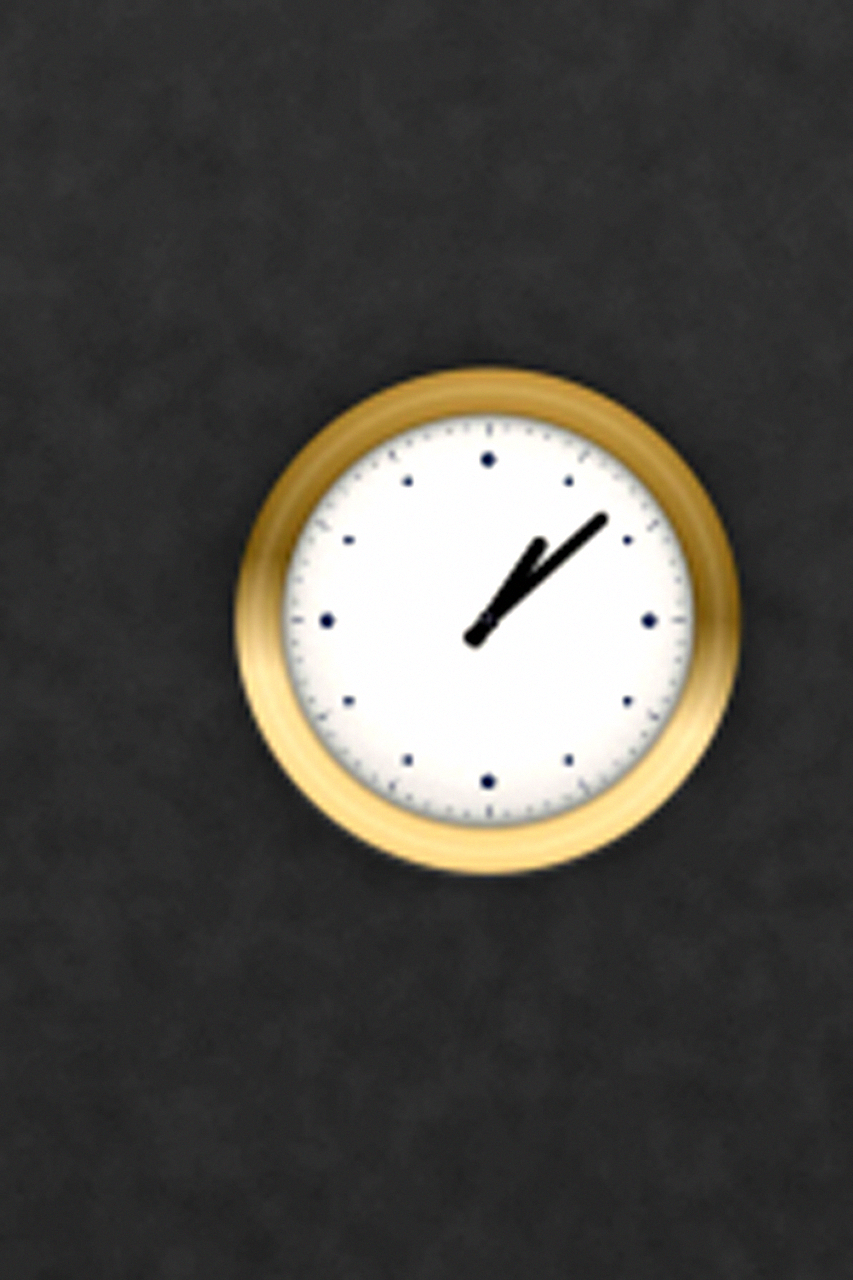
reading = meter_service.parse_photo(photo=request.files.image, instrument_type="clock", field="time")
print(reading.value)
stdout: 1:08
